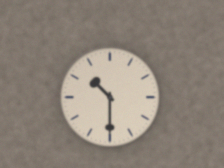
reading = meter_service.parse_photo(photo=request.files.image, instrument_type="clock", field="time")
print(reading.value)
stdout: 10:30
